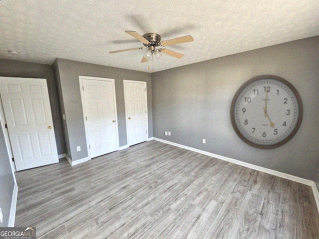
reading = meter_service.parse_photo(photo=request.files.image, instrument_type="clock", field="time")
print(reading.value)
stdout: 5:00
